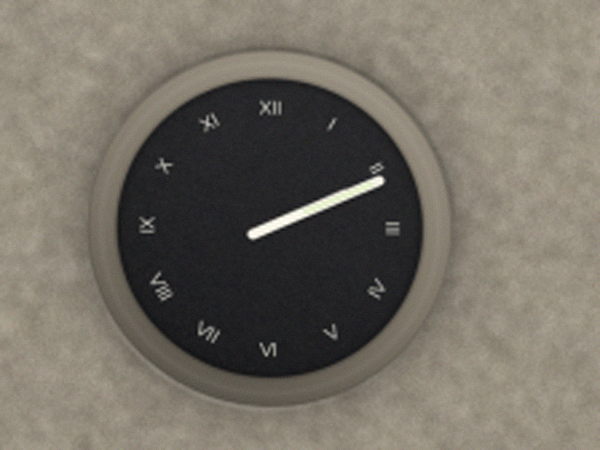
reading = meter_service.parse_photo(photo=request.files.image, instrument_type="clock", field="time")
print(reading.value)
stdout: 2:11
